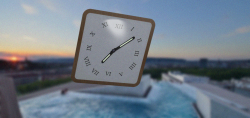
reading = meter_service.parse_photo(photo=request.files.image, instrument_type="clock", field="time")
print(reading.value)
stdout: 7:08
